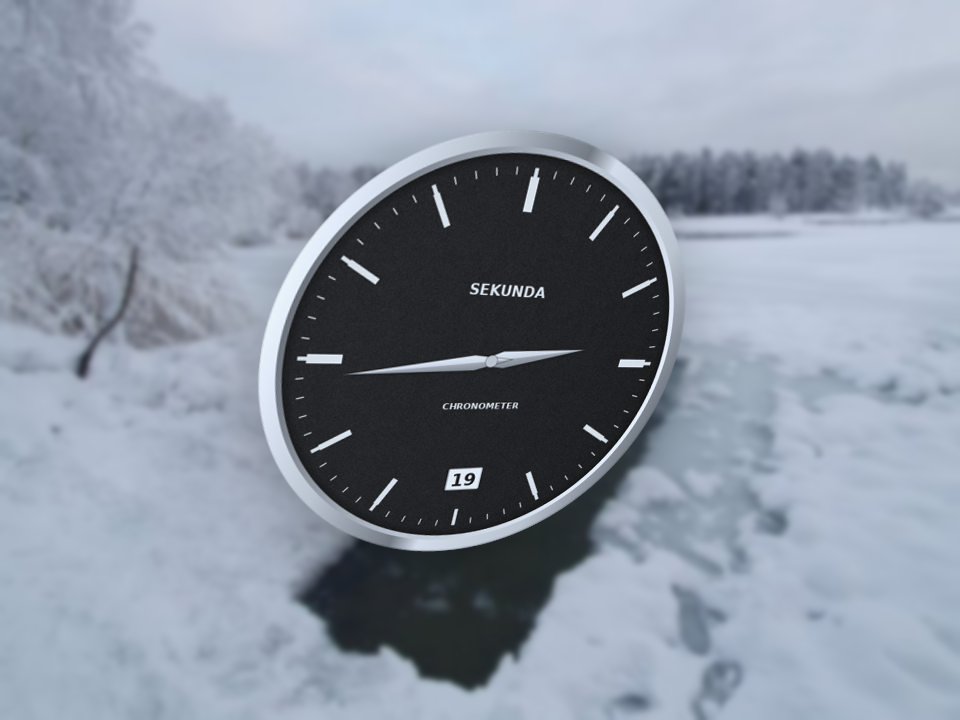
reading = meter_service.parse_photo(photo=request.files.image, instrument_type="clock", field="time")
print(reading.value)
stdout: 2:44
